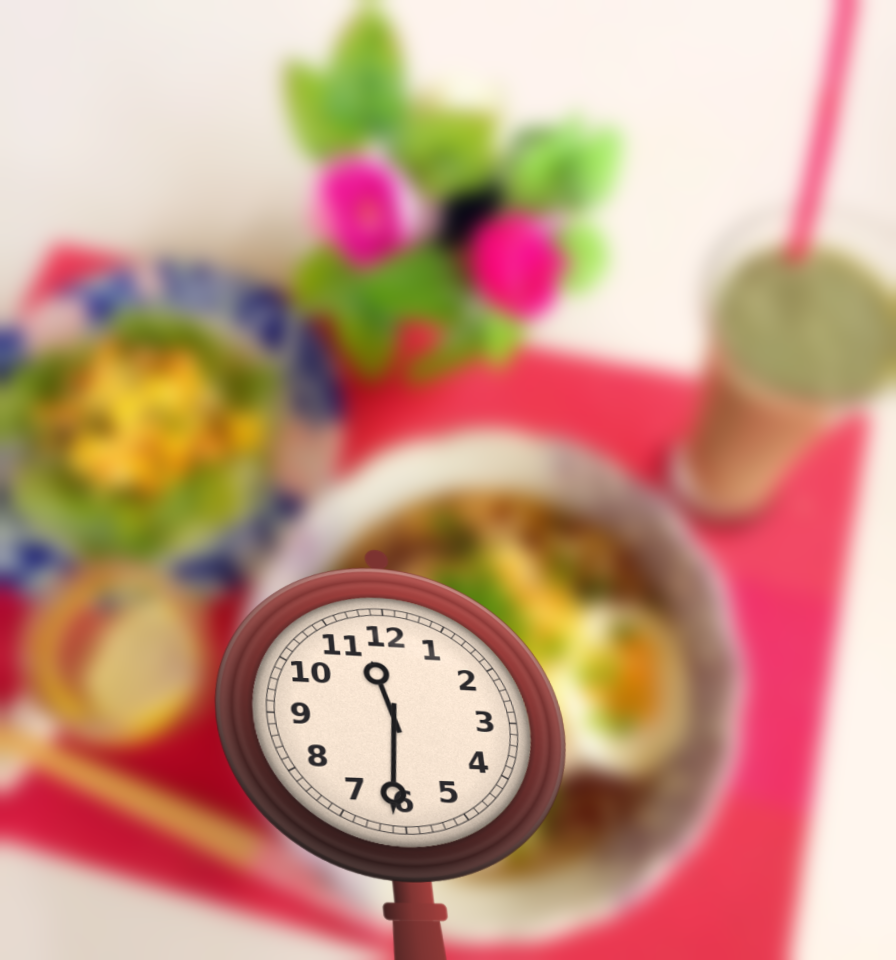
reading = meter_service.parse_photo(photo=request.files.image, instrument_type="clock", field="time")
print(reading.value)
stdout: 11:31
